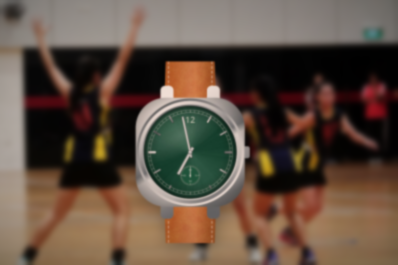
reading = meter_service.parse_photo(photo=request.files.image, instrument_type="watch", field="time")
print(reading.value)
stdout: 6:58
